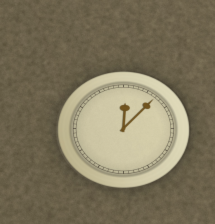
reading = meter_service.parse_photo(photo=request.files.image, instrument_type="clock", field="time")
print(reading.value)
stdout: 12:07
